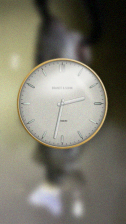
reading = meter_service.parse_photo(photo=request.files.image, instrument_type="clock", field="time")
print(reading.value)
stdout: 2:32
